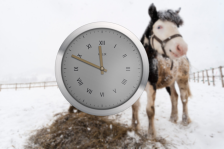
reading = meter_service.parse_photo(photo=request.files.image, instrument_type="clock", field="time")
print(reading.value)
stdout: 11:49
